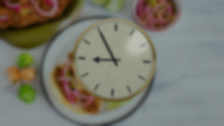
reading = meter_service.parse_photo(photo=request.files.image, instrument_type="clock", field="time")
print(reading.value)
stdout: 8:55
